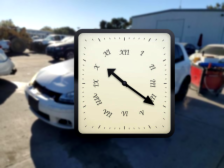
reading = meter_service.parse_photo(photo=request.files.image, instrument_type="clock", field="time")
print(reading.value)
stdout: 10:21
